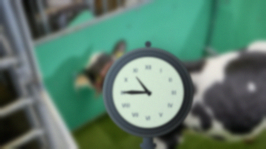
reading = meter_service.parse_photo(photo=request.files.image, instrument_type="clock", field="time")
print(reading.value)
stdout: 10:45
